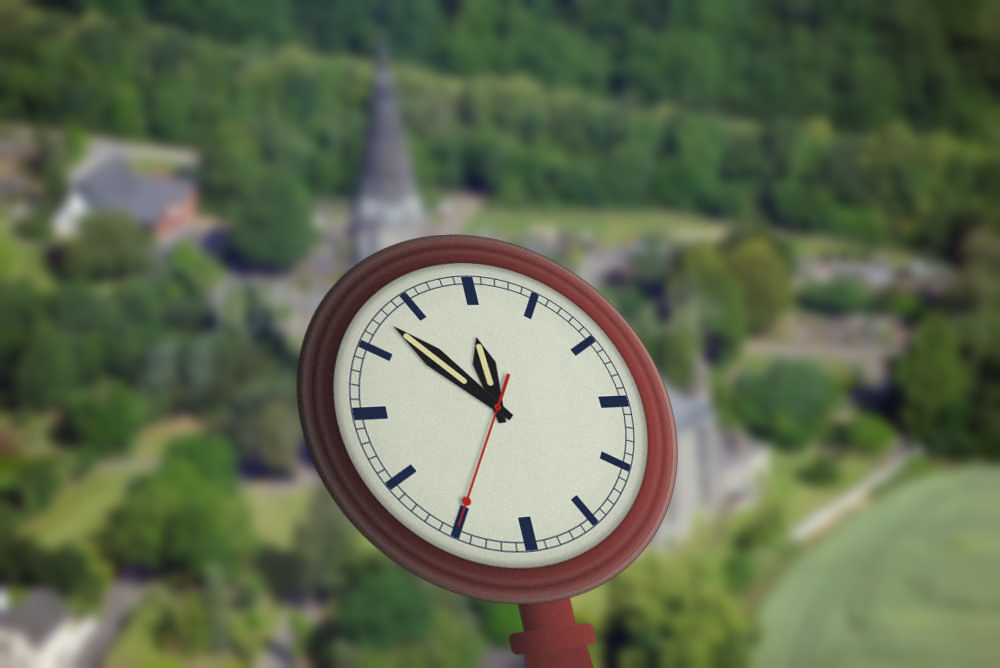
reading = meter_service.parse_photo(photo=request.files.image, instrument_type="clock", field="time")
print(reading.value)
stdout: 11:52:35
